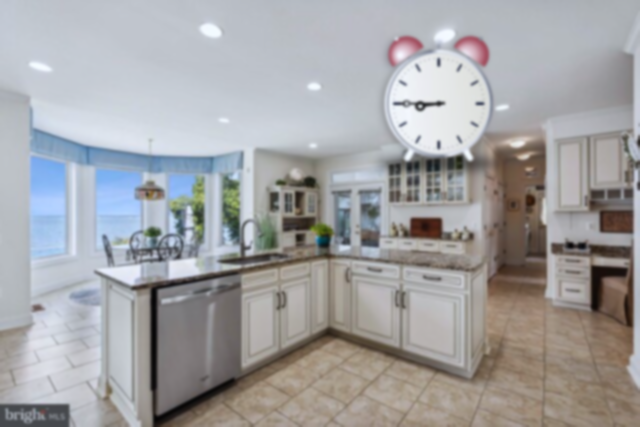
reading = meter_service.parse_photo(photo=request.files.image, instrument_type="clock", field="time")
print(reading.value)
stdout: 8:45
